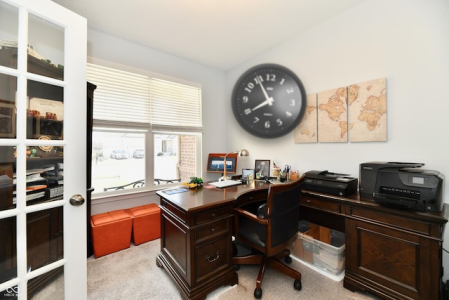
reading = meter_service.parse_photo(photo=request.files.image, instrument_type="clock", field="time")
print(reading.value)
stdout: 7:55
